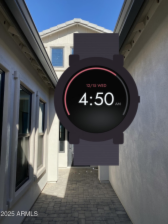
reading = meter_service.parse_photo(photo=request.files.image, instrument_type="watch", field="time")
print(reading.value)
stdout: 4:50
